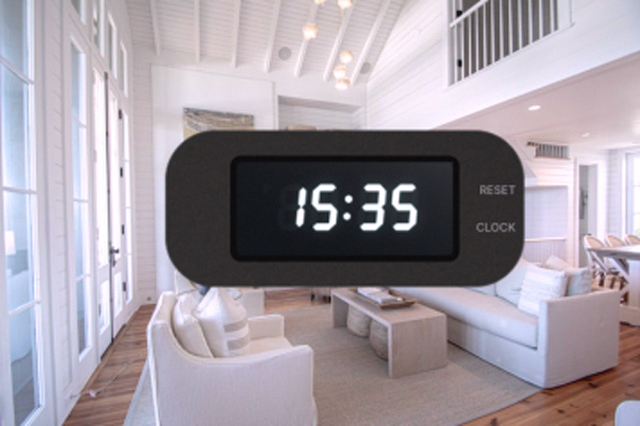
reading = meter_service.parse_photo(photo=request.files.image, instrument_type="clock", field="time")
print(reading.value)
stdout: 15:35
